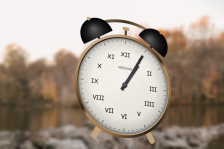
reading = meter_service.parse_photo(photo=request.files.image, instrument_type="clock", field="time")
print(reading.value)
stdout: 1:05
